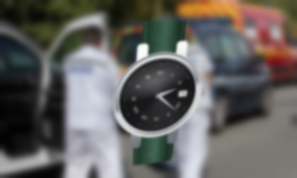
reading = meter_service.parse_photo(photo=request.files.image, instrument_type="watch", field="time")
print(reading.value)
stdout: 2:22
